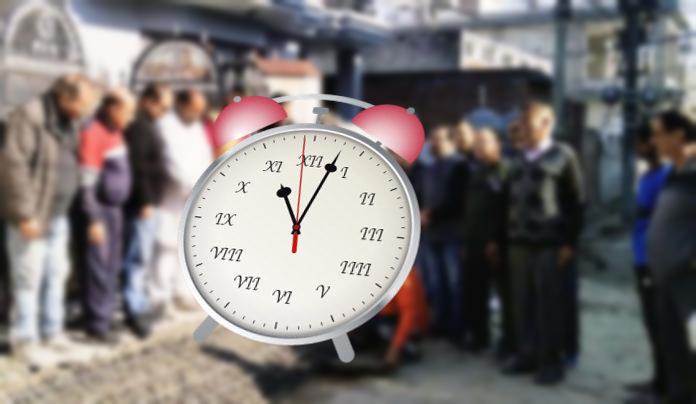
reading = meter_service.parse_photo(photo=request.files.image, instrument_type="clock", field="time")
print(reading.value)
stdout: 11:02:59
